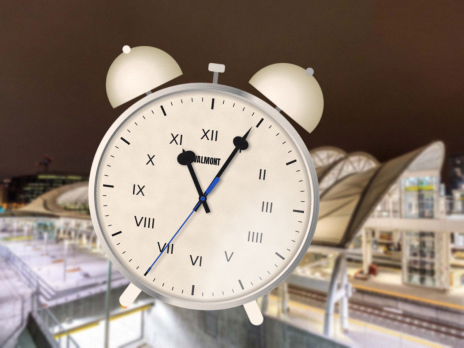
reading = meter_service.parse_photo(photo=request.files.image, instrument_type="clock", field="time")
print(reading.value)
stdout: 11:04:35
